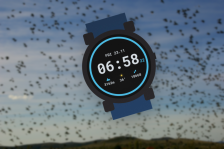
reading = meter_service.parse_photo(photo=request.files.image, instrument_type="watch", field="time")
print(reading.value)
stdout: 6:58
